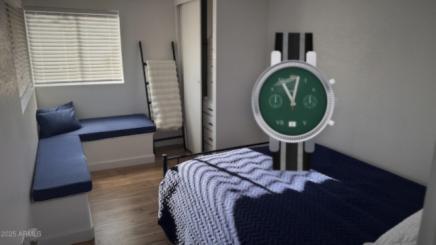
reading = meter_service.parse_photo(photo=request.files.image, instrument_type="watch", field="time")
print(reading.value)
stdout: 11:02
